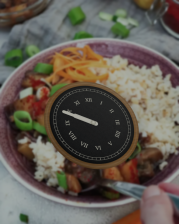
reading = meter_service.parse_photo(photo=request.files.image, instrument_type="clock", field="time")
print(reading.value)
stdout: 9:49
